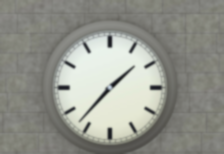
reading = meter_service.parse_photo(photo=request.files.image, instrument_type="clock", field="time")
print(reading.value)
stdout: 1:37
